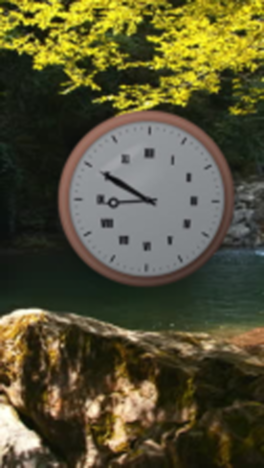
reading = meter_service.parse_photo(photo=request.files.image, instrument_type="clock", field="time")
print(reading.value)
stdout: 8:50
